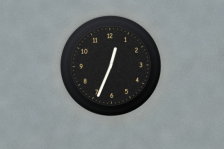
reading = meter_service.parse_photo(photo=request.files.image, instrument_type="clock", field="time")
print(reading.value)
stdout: 12:34
